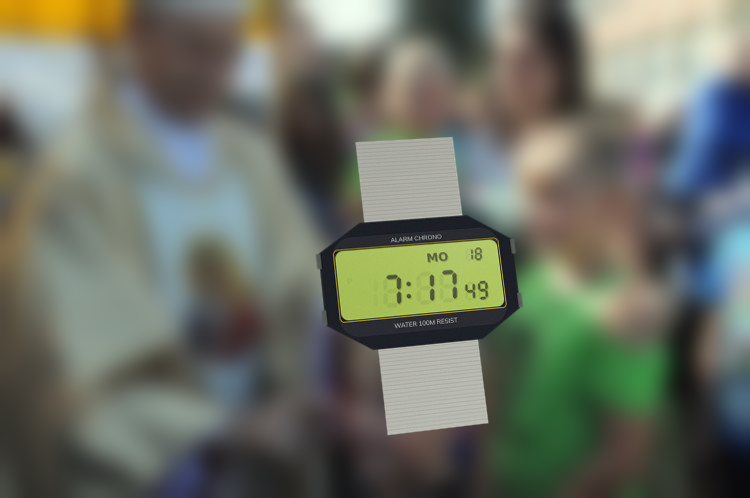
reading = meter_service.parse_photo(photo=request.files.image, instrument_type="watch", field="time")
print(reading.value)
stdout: 7:17:49
